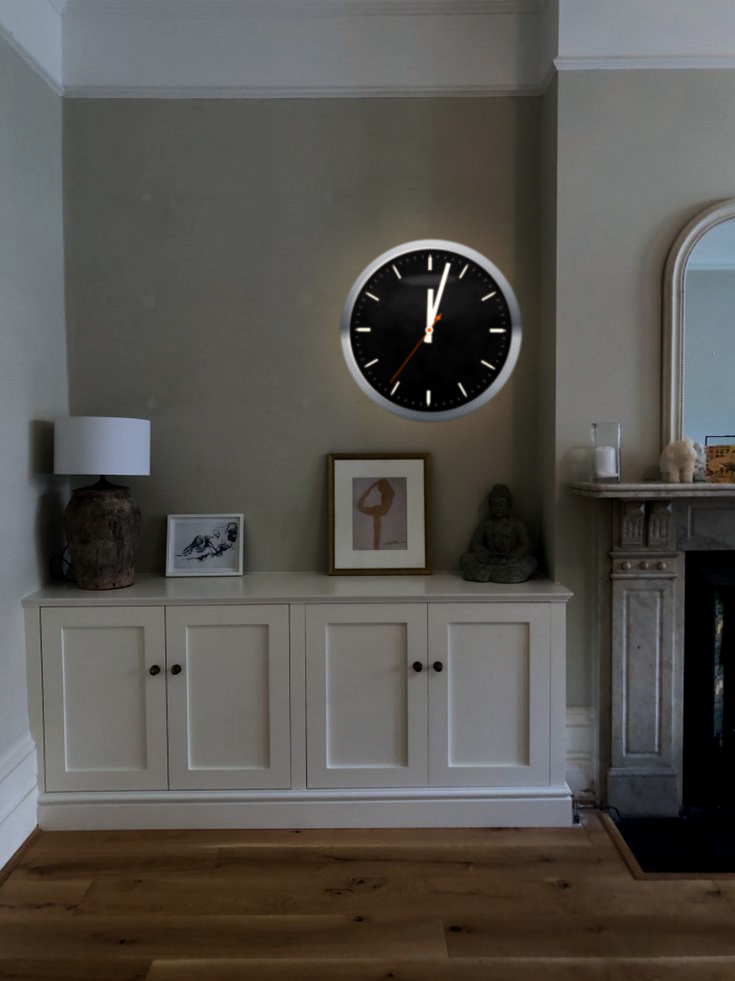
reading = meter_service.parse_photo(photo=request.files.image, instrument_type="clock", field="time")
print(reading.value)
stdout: 12:02:36
